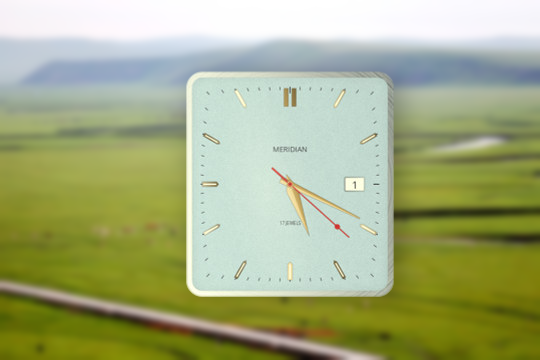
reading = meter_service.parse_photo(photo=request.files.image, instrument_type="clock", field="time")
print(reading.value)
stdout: 5:19:22
